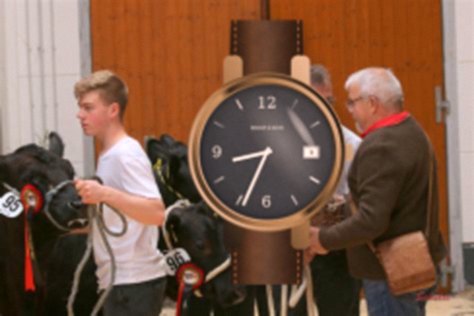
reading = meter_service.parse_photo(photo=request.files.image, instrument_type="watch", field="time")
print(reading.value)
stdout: 8:34
